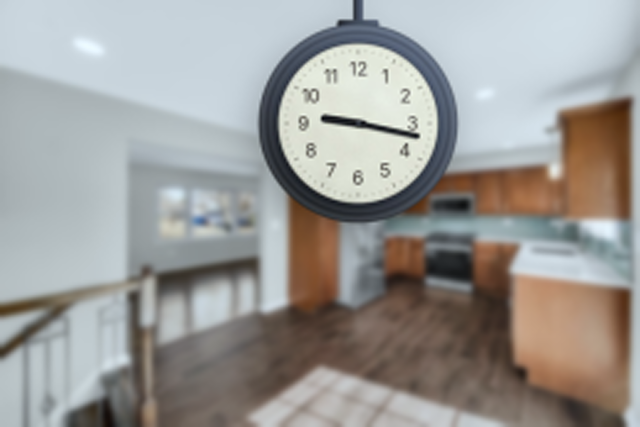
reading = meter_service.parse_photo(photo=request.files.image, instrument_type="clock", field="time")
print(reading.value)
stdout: 9:17
